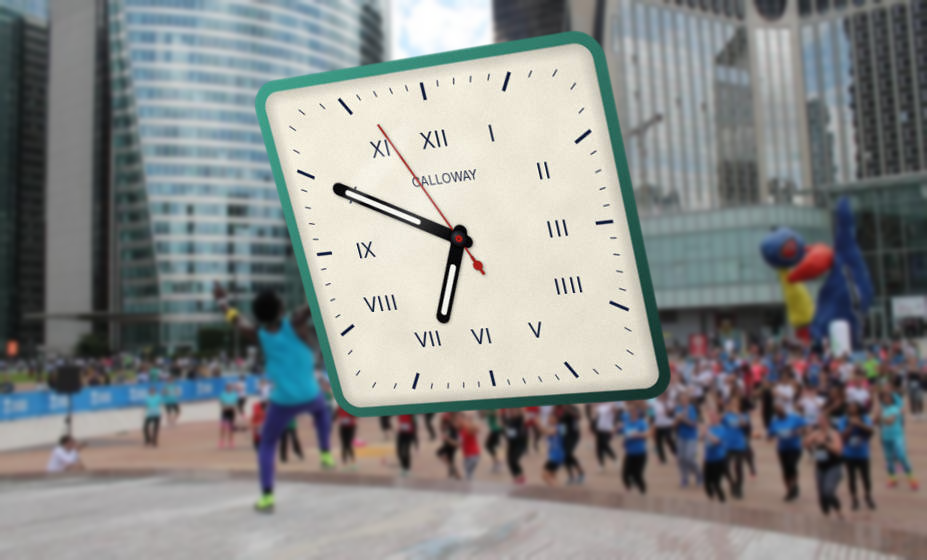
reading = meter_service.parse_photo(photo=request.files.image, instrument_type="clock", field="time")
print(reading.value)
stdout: 6:49:56
